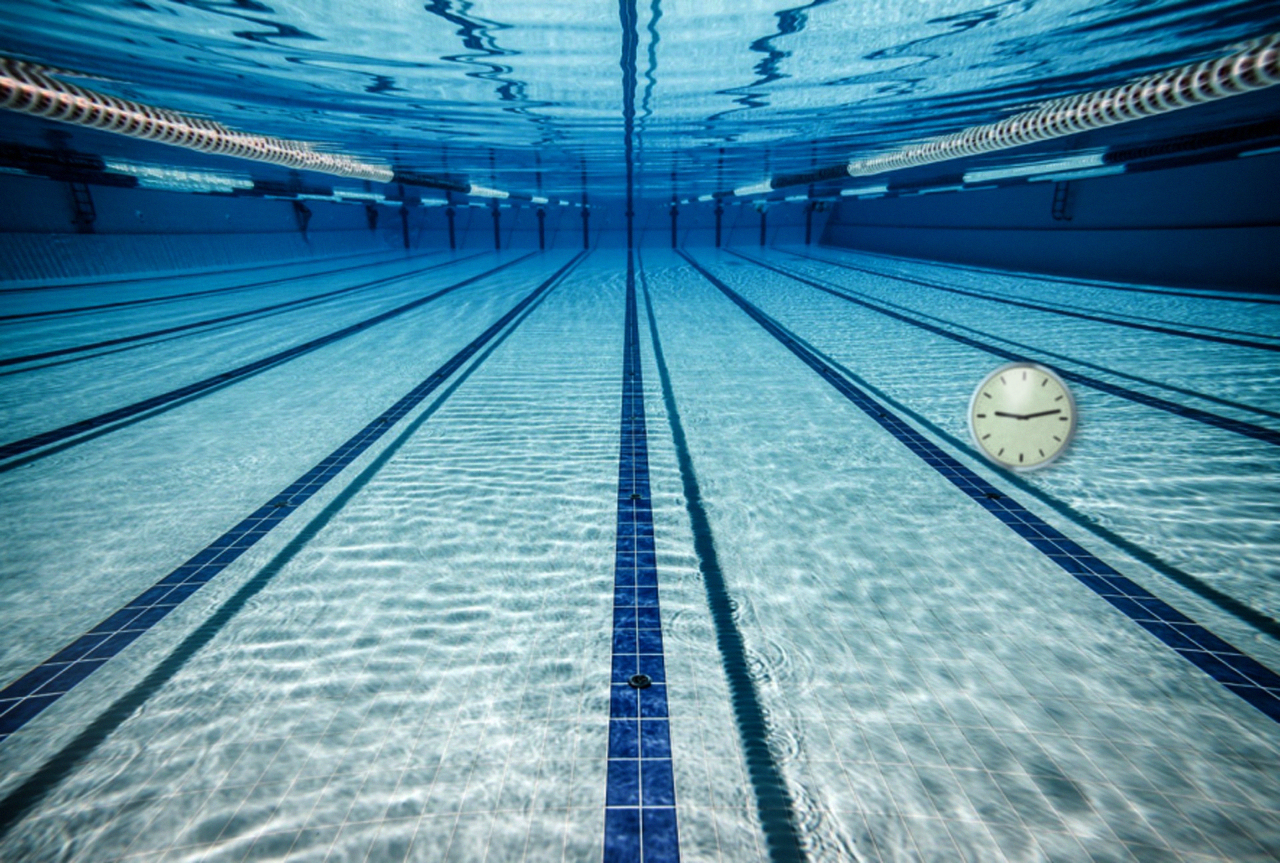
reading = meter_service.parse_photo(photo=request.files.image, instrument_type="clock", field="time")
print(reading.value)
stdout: 9:13
